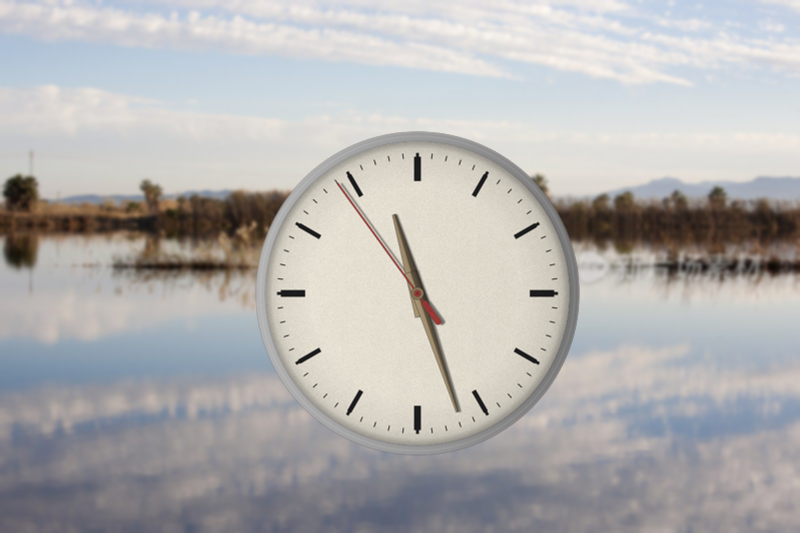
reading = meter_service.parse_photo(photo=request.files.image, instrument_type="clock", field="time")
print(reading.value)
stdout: 11:26:54
